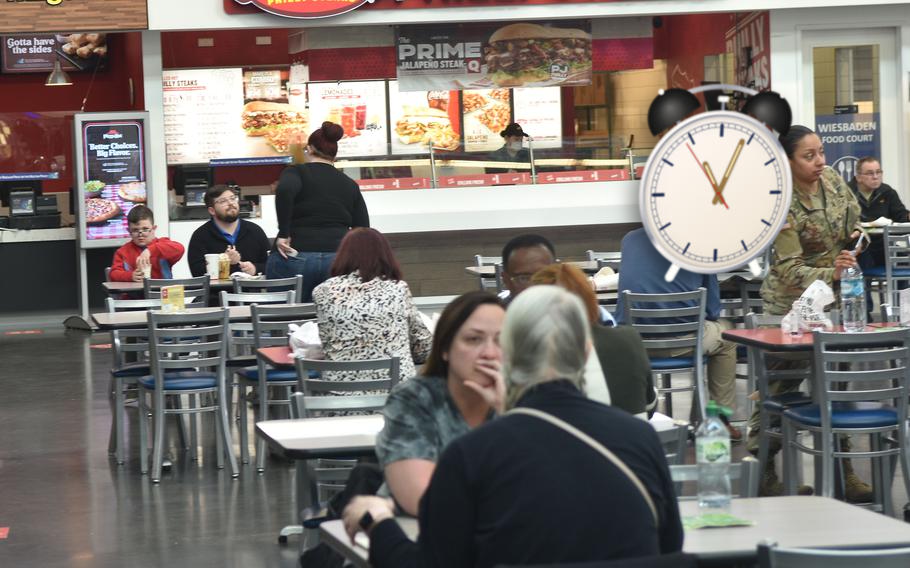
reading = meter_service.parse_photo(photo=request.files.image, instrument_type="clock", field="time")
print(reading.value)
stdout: 11:03:54
